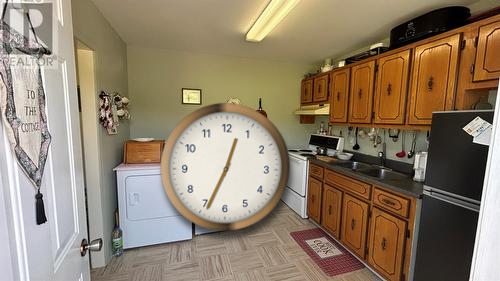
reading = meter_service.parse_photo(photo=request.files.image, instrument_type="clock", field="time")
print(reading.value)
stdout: 12:34
